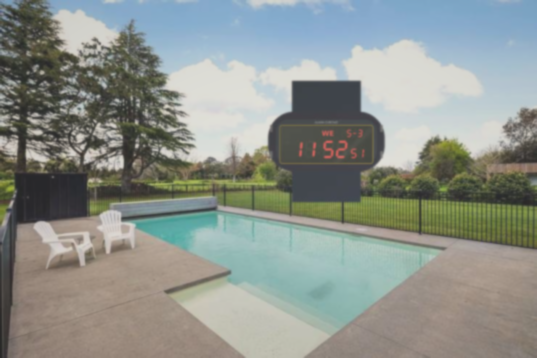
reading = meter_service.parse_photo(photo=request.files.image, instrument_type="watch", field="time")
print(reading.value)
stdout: 11:52
